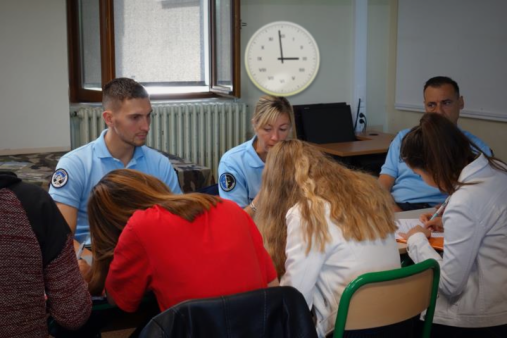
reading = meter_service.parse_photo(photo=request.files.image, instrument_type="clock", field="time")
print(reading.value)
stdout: 2:59
